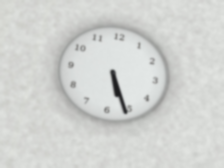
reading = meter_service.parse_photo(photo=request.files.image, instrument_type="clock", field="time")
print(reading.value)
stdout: 5:26
